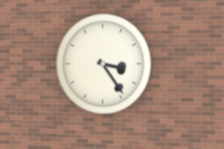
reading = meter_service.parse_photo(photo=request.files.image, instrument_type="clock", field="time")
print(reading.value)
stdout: 3:24
